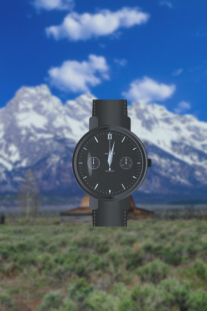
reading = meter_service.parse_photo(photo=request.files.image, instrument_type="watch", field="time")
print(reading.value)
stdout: 12:02
